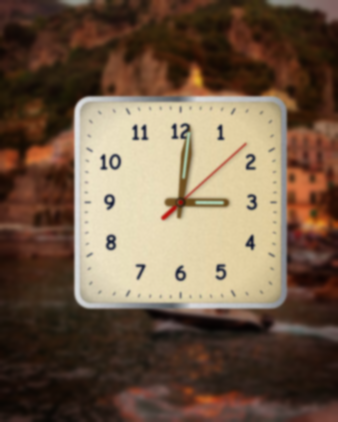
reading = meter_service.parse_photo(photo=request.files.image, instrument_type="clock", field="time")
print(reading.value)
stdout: 3:01:08
